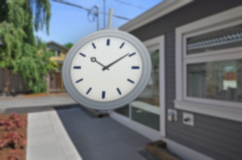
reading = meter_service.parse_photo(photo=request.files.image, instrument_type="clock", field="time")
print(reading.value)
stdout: 10:09
